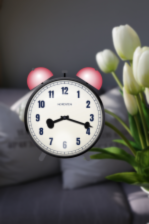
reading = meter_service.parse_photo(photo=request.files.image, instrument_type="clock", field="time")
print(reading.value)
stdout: 8:18
